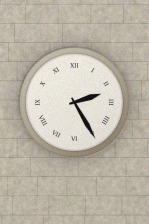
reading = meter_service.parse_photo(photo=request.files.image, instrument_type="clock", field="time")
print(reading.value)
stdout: 2:25
